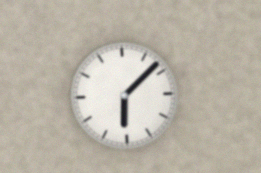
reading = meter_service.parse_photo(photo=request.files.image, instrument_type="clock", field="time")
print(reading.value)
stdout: 6:08
